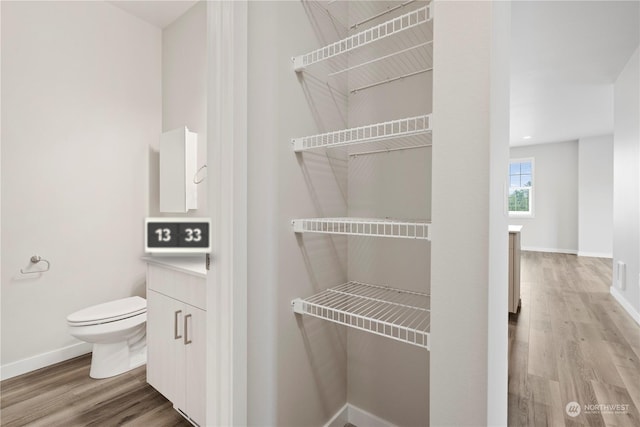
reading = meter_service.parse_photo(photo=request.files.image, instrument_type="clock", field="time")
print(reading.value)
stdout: 13:33
